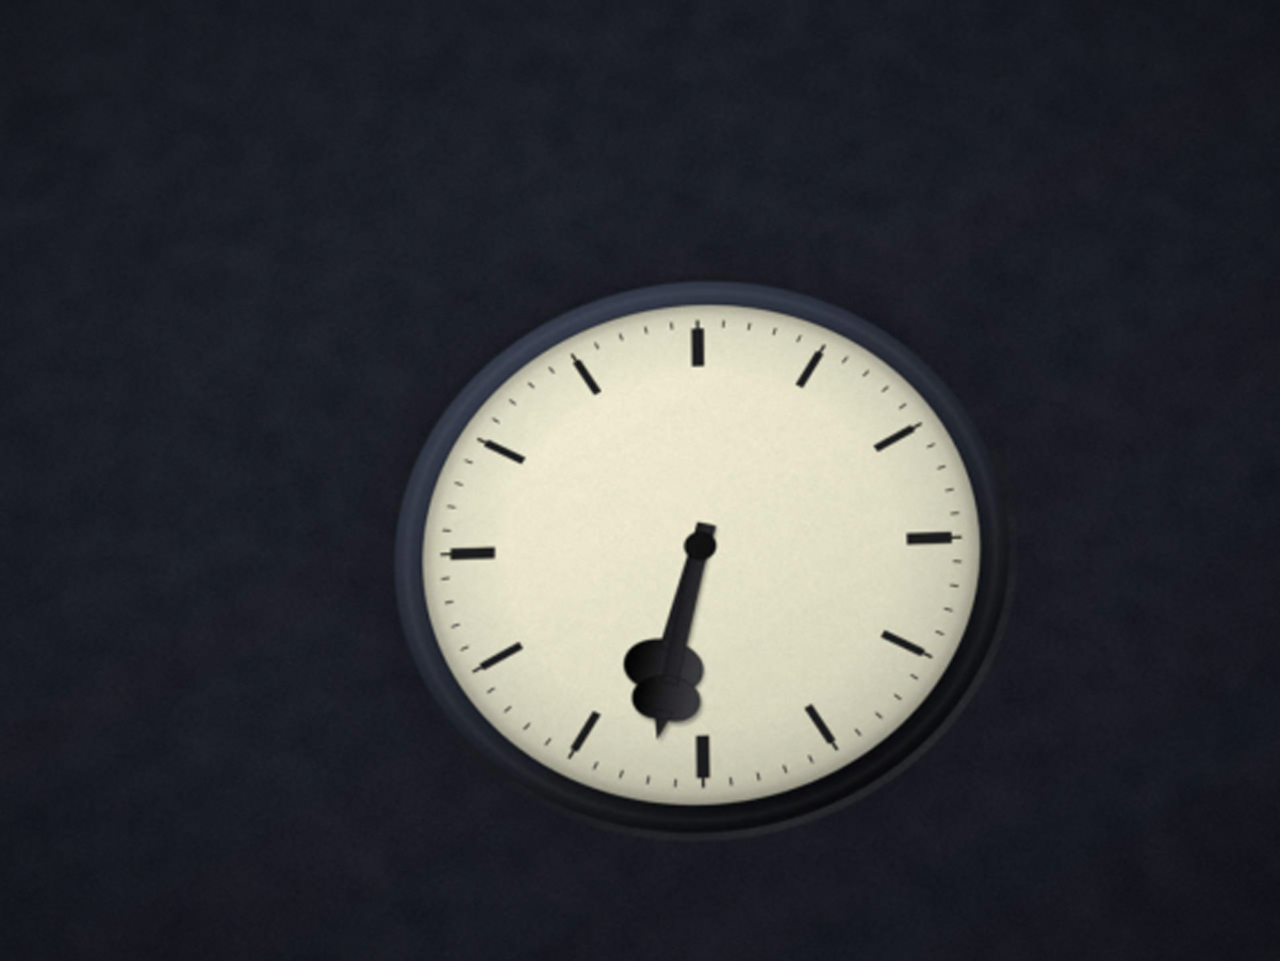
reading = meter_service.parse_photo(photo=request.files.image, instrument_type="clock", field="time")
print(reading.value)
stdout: 6:32
